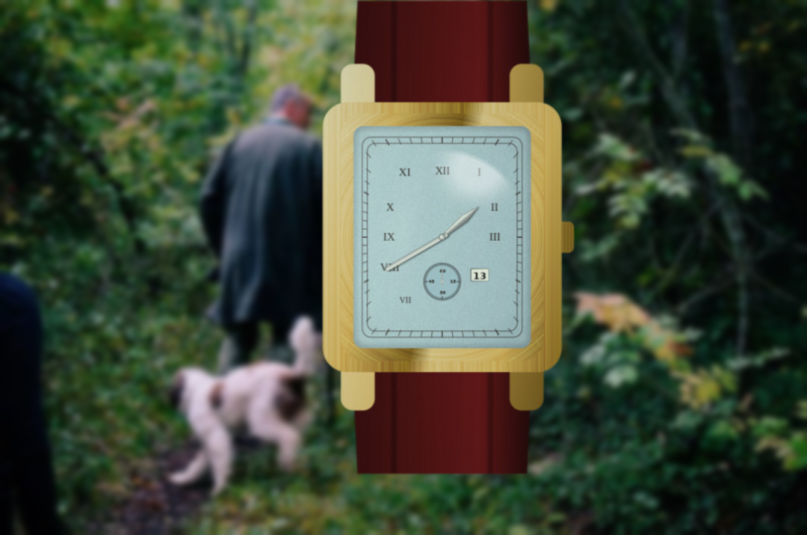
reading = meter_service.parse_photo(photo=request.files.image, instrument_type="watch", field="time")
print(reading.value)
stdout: 1:40
